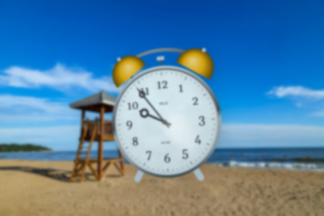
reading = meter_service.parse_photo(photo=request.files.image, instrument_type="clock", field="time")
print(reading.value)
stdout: 9:54
